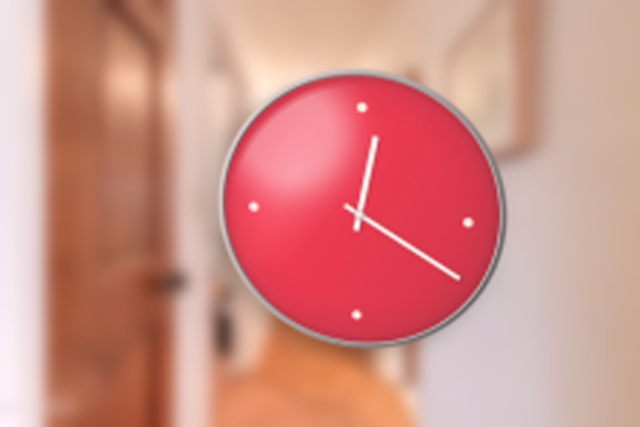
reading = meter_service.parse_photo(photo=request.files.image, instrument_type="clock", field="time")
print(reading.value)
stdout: 12:20
